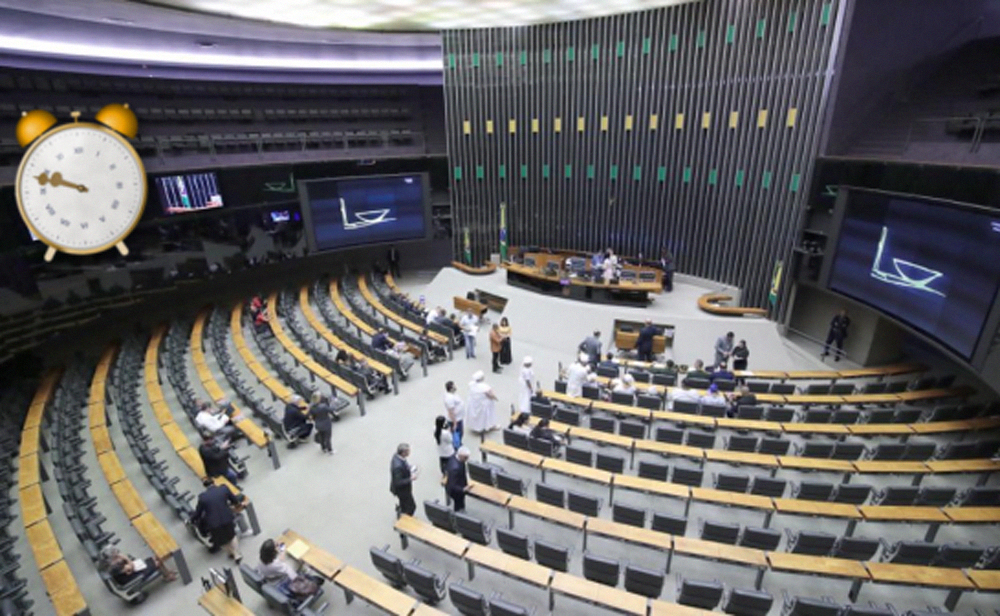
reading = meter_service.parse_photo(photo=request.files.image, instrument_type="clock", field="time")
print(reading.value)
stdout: 9:48
